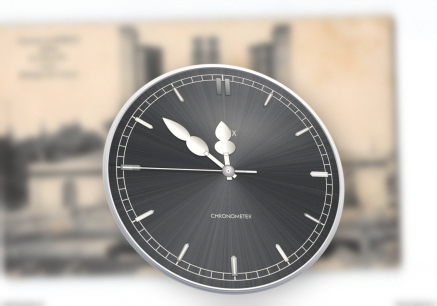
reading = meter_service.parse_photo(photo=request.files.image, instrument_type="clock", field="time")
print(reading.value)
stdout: 11:51:45
